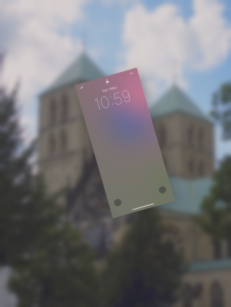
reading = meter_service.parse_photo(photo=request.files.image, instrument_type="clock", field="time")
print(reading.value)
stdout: 10:59
